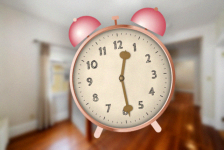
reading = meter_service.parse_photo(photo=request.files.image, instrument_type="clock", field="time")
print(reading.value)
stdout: 12:29
